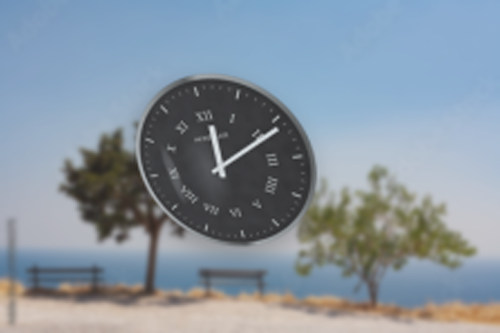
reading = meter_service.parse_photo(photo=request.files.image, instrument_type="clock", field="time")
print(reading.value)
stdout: 12:11
